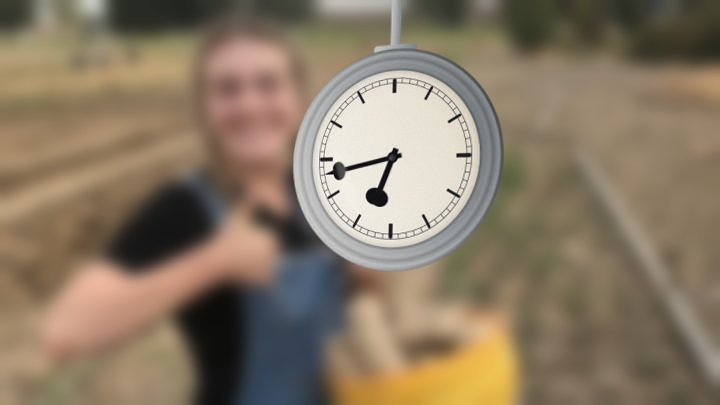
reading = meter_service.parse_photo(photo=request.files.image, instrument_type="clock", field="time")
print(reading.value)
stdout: 6:43
